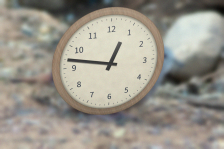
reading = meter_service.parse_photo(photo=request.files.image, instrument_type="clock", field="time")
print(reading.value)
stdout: 12:47
